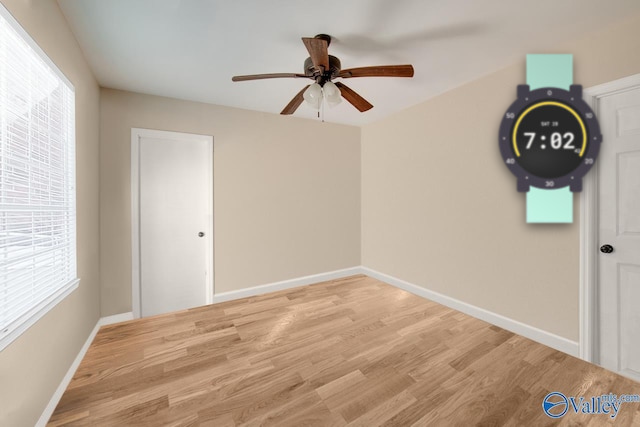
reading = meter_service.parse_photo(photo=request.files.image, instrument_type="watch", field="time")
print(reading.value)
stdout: 7:02
